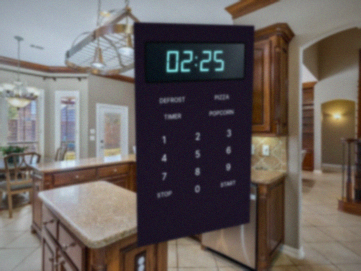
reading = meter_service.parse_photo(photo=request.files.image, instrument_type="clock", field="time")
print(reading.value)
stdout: 2:25
